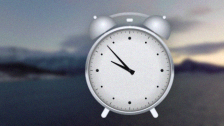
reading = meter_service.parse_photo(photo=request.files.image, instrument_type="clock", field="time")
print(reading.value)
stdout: 9:53
